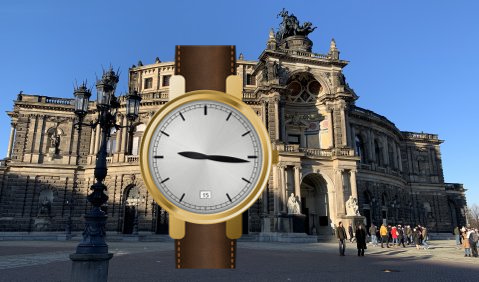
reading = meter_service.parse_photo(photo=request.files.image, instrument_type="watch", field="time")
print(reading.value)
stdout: 9:16
